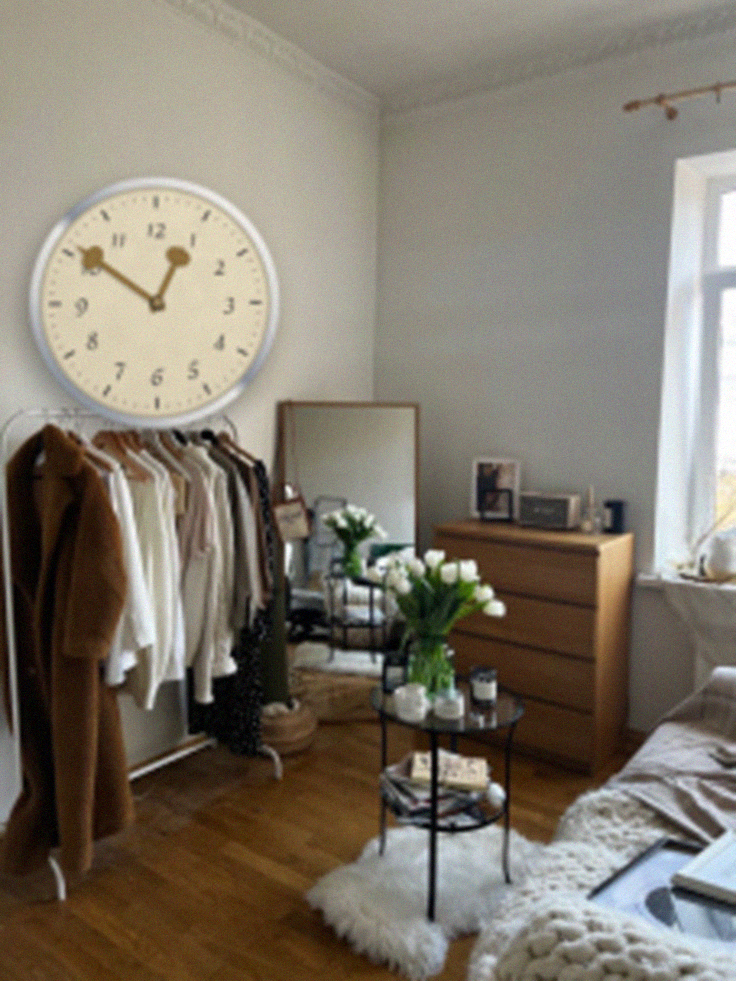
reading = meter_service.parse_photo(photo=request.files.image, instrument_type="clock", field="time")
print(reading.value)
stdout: 12:51
